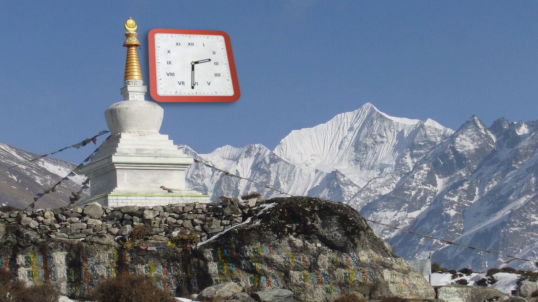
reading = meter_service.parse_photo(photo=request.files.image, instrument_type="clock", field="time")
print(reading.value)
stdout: 2:31
